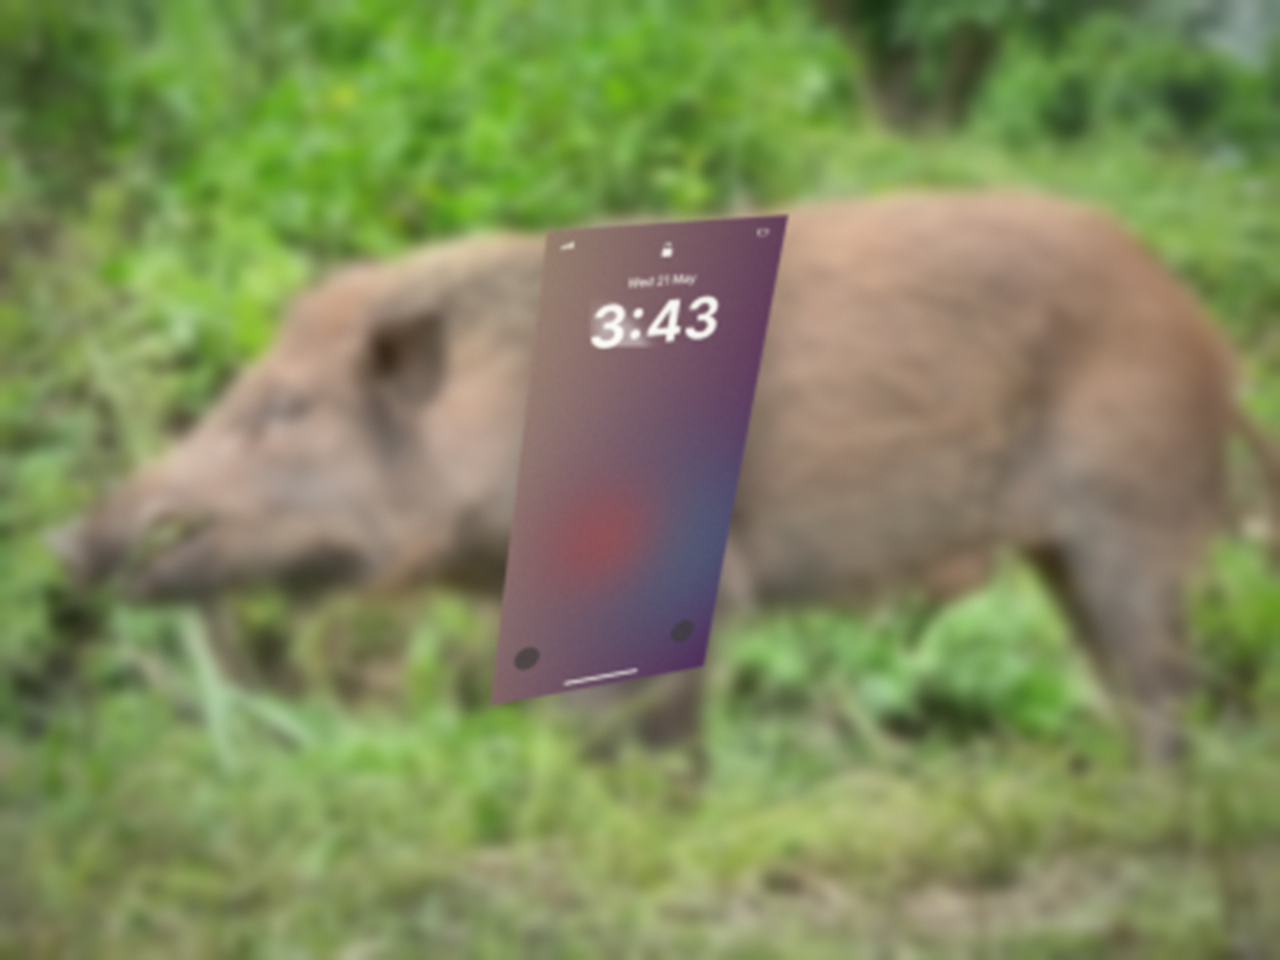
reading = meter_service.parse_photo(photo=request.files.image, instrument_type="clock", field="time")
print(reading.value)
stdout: 3:43
